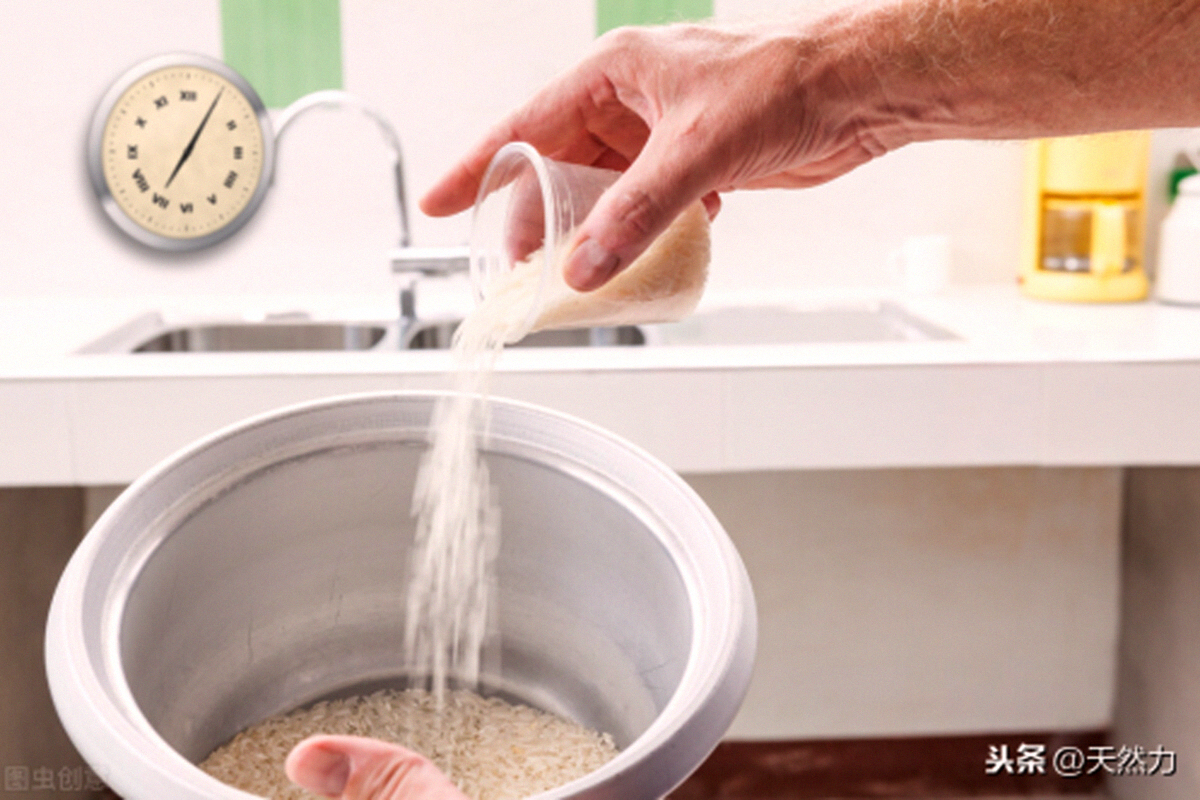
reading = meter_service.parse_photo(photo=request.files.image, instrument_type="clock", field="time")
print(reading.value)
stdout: 7:05
